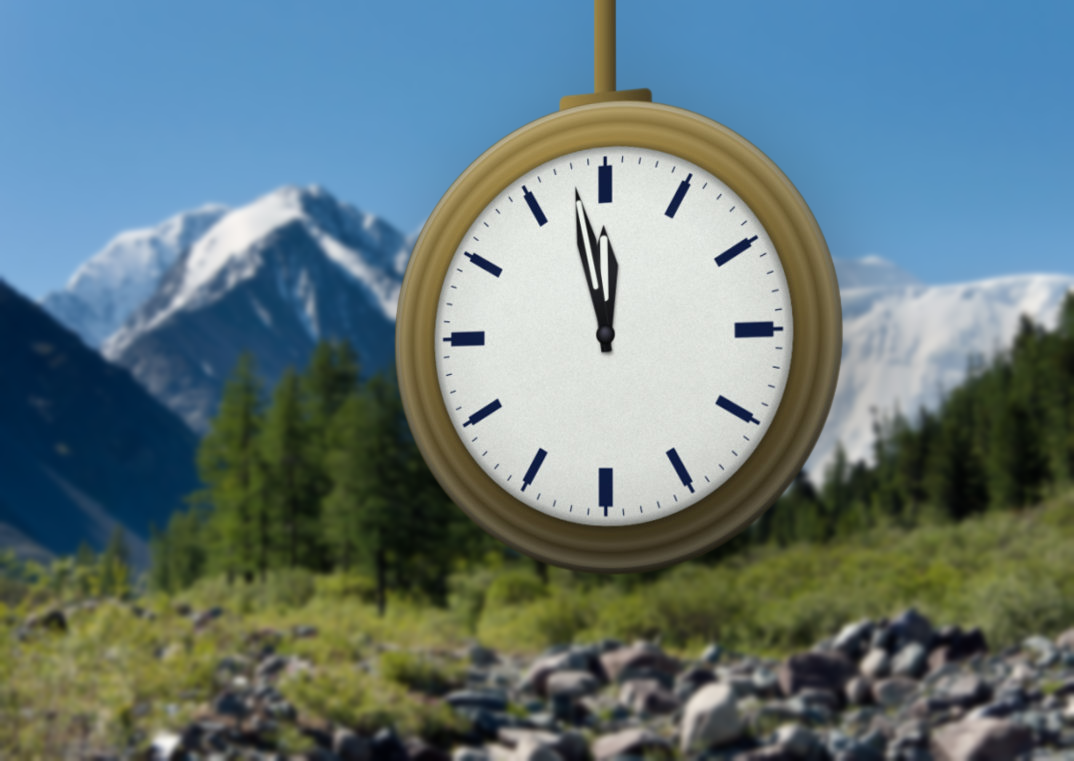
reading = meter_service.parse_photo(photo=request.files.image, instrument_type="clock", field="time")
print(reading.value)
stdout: 11:58
